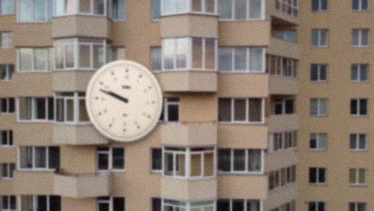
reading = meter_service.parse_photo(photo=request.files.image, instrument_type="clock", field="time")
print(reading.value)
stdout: 9:48
